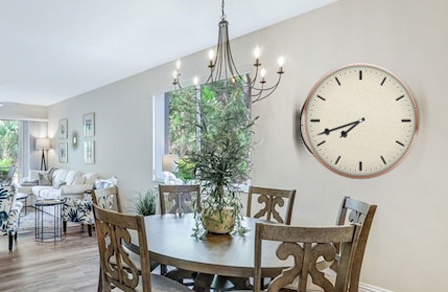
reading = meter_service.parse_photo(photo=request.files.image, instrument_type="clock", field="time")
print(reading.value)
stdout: 7:42
